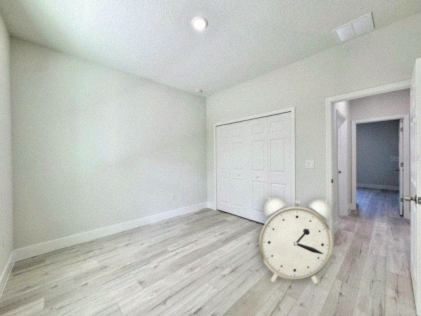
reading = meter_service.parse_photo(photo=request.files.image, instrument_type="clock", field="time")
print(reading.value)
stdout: 1:18
